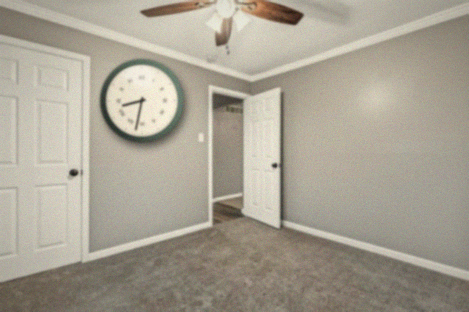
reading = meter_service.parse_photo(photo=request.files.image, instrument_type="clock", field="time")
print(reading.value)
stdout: 8:32
